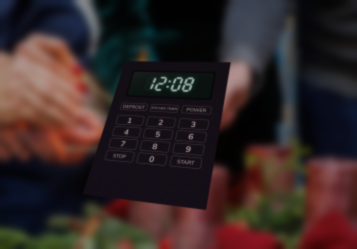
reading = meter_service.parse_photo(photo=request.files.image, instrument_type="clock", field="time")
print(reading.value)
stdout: 12:08
